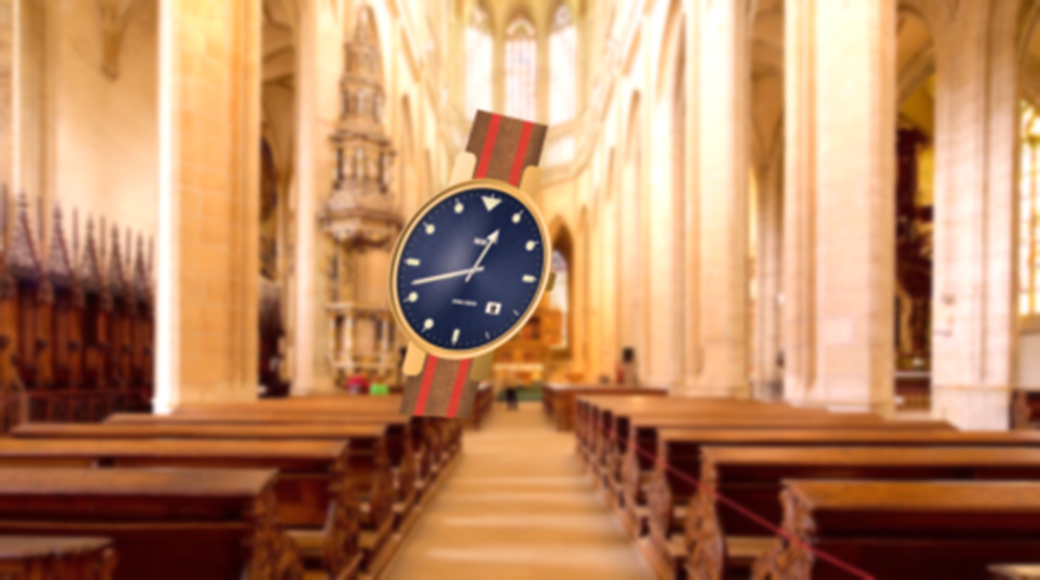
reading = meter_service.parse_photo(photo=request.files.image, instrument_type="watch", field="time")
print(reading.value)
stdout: 12:42
